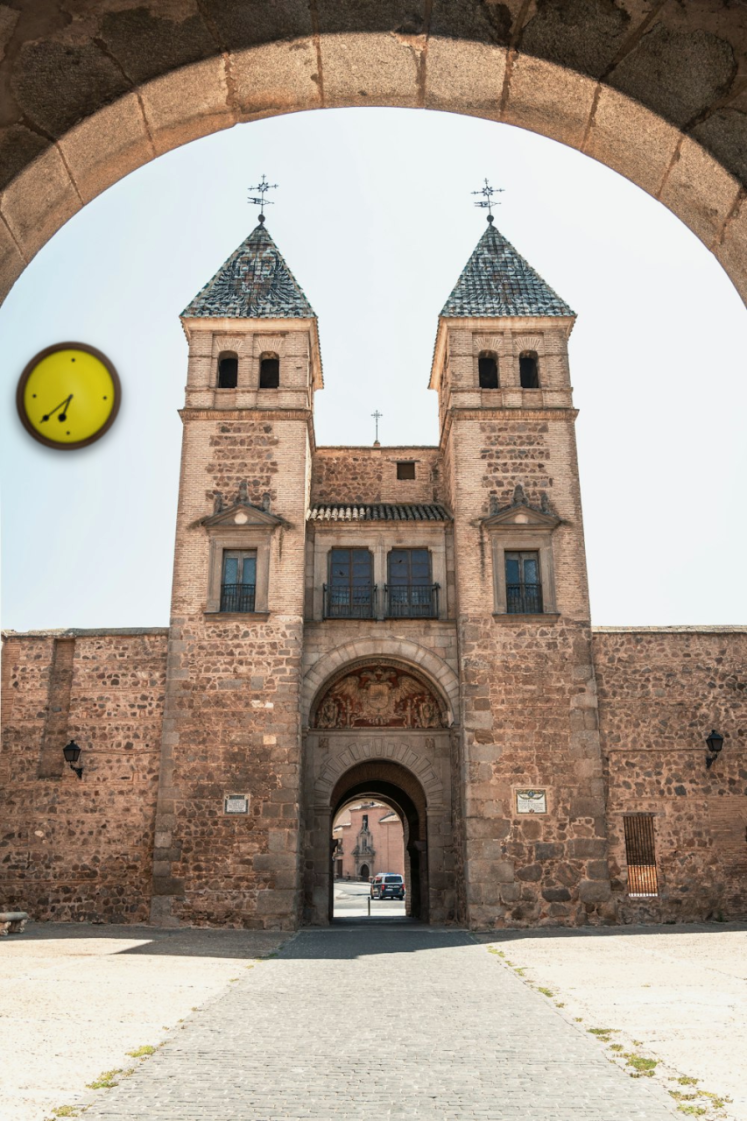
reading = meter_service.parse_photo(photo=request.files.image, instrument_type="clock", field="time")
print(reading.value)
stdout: 6:38
